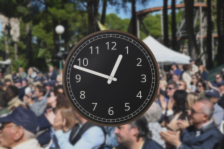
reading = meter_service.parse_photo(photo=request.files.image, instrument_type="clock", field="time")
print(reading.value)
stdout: 12:48
